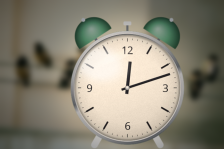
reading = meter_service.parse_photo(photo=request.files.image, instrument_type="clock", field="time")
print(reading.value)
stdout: 12:12
